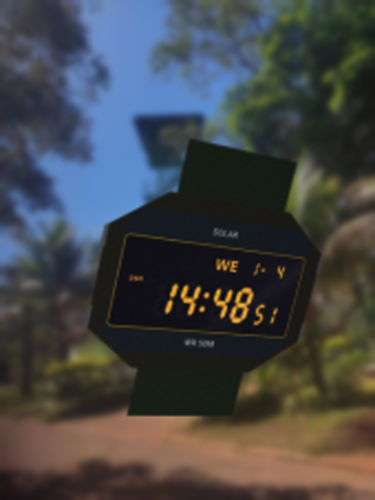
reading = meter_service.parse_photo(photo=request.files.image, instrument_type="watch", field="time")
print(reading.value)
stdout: 14:48:51
